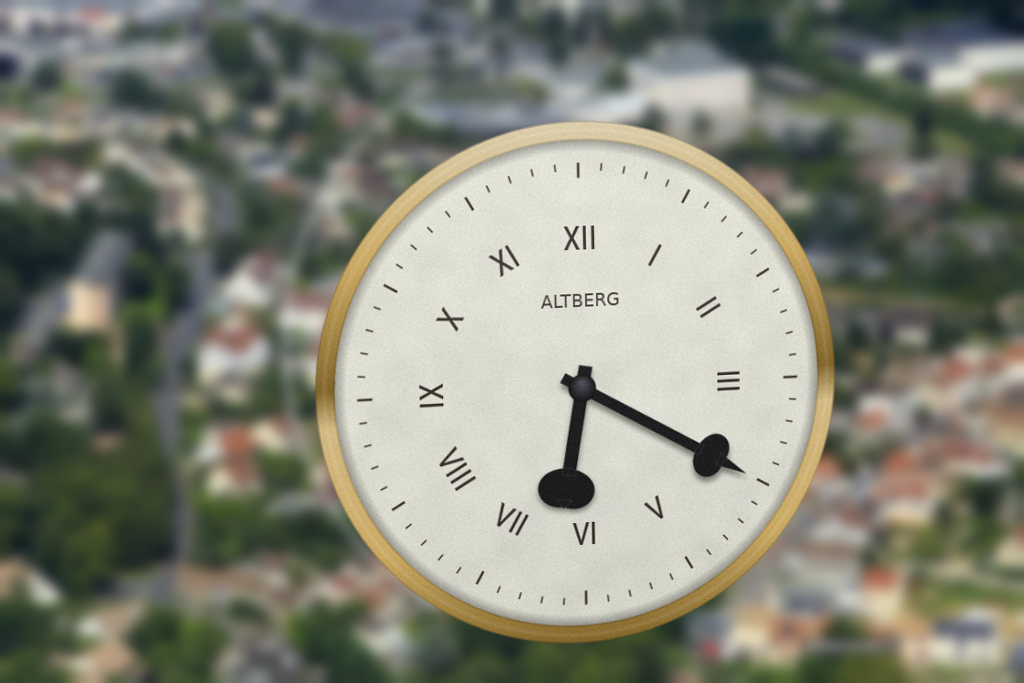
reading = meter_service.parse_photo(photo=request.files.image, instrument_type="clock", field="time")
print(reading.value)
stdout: 6:20
